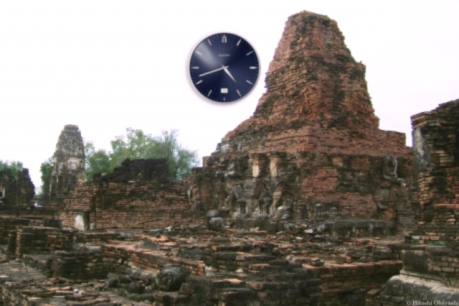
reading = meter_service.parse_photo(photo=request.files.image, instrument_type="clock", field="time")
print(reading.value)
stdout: 4:42
